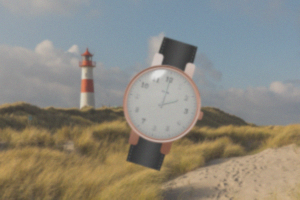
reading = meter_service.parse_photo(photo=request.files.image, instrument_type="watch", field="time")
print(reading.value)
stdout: 2:00
